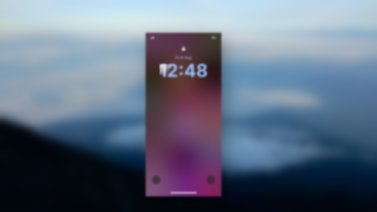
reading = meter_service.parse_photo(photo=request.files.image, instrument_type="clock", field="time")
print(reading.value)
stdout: 12:48
